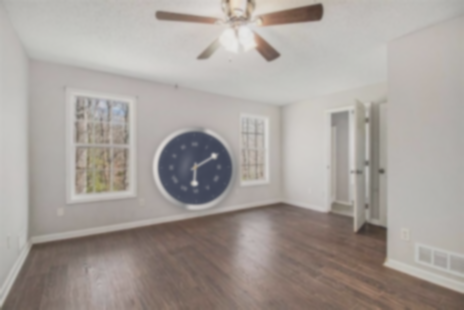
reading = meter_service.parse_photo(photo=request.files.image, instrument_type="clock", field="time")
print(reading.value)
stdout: 6:10
